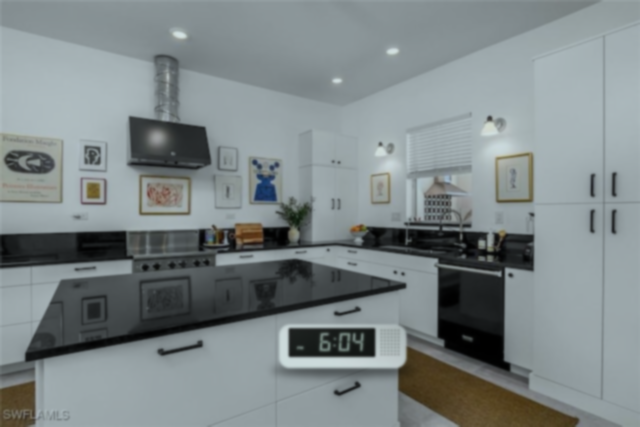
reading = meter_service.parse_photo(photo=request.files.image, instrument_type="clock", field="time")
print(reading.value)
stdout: 6:04
